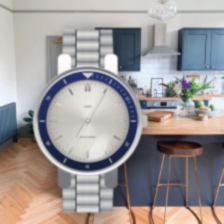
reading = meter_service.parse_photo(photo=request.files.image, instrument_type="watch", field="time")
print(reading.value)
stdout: 7:05
